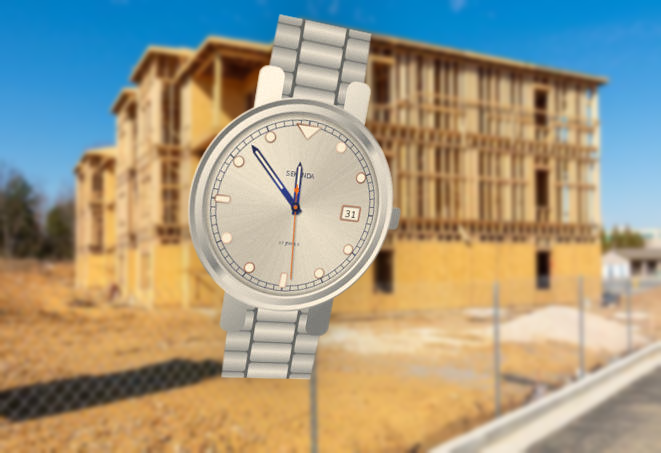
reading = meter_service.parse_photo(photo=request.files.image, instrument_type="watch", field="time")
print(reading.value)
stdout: 11:52:29
